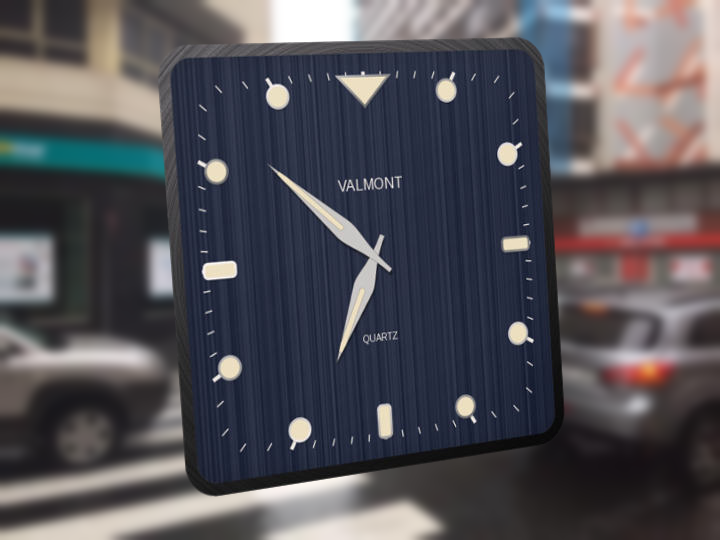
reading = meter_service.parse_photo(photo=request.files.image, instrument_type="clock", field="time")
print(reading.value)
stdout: 6:52
